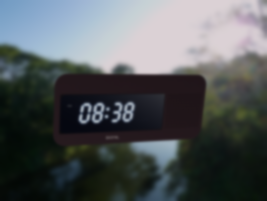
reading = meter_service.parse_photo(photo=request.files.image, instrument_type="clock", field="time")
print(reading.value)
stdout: 8:38
